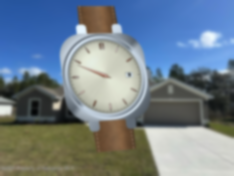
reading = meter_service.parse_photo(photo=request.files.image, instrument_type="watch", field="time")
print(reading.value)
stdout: 9:49
